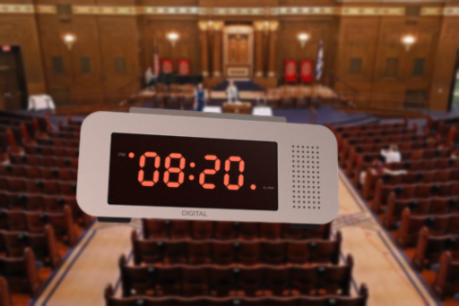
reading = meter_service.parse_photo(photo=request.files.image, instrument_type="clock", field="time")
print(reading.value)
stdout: 8:20
